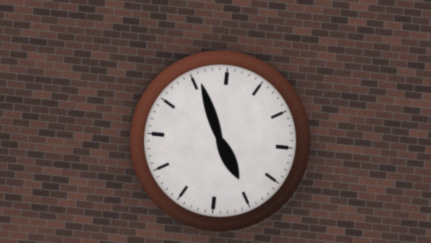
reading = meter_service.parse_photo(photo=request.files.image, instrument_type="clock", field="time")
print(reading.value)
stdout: 4:56
